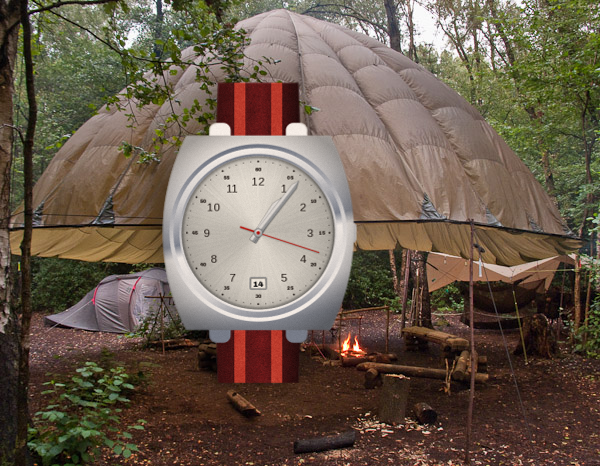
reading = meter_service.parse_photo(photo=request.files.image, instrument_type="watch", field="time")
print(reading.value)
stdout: 1:06:18
